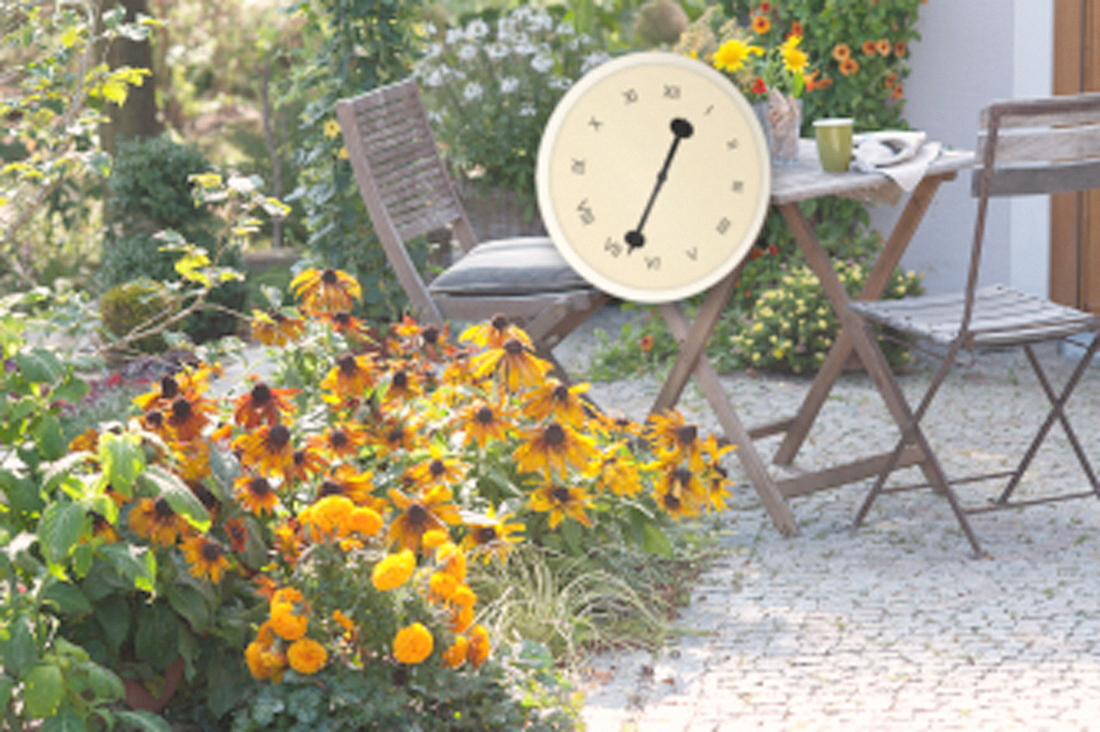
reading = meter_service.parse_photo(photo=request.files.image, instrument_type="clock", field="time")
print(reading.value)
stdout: 12:33
